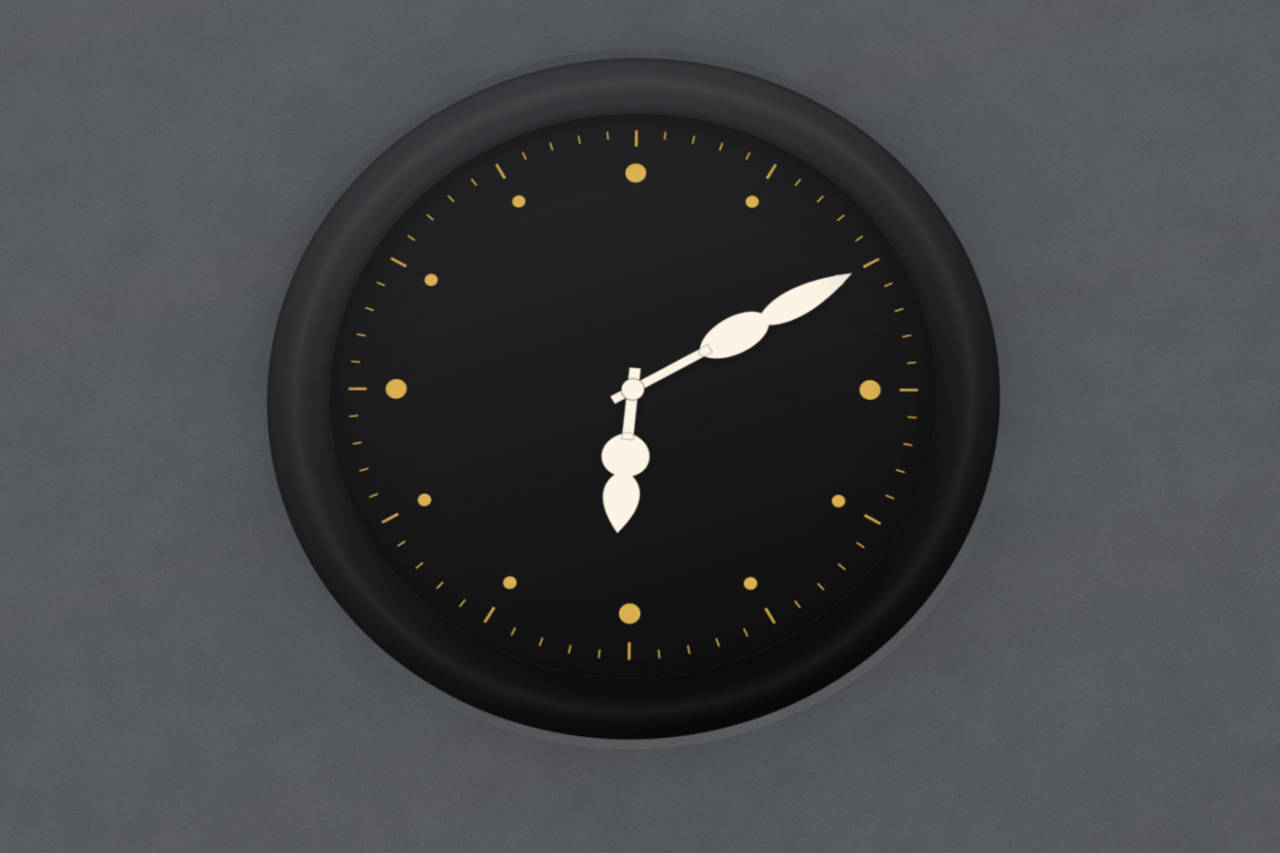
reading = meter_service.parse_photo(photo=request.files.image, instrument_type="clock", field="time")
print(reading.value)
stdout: 6:10
